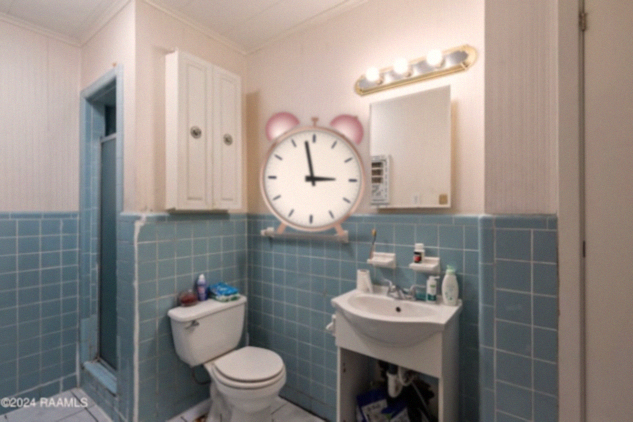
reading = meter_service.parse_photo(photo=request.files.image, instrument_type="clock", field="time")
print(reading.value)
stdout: 2:58
